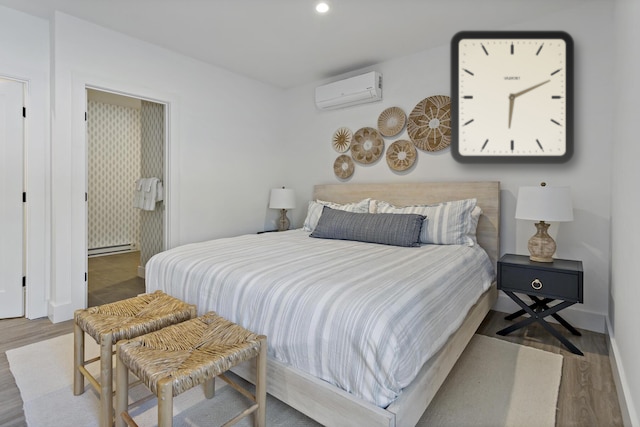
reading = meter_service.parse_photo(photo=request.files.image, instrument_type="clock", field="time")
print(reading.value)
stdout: 6:11
